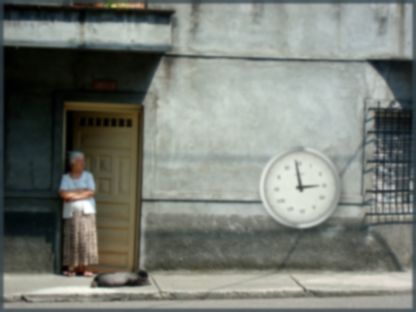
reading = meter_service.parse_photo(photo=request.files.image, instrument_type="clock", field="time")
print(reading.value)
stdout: 2:59
